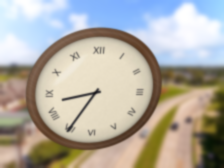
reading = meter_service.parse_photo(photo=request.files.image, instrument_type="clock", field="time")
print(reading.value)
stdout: 8:35
